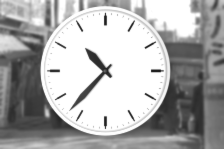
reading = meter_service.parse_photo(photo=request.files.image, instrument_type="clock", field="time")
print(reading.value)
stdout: 10:37
